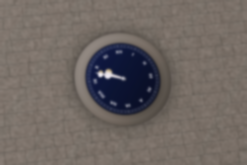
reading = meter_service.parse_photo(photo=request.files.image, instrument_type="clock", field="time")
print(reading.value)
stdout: 9:48
